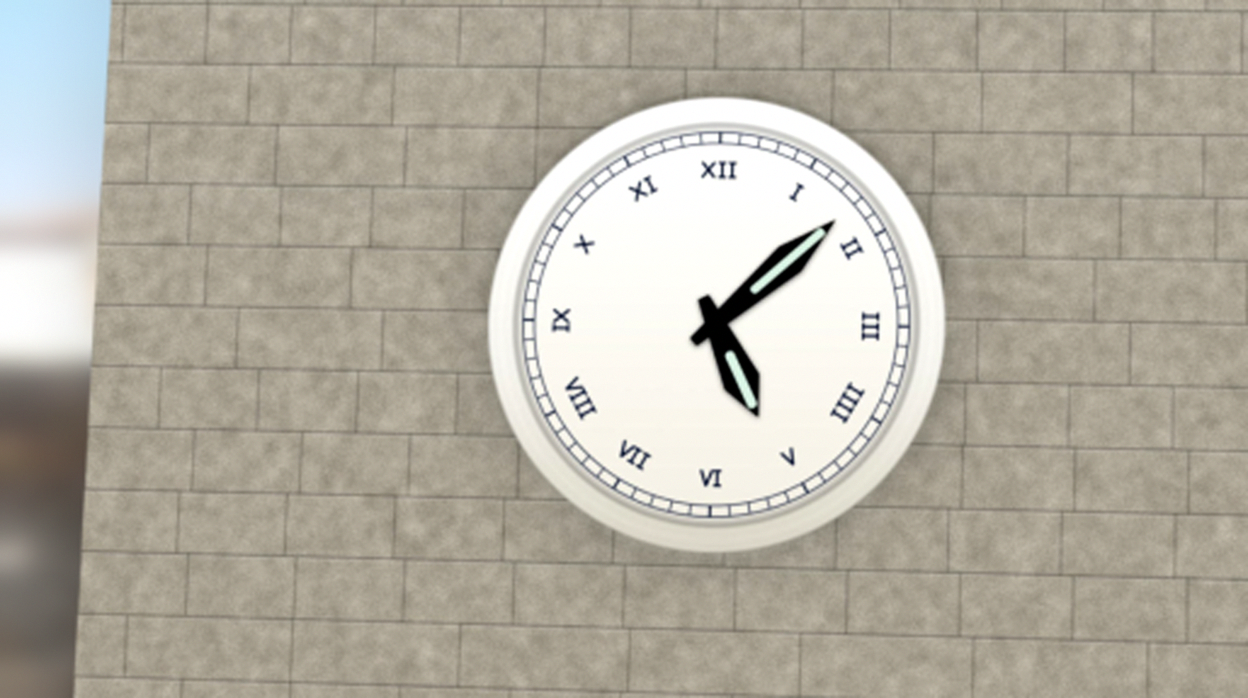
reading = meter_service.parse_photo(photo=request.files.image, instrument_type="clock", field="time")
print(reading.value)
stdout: 5:08
